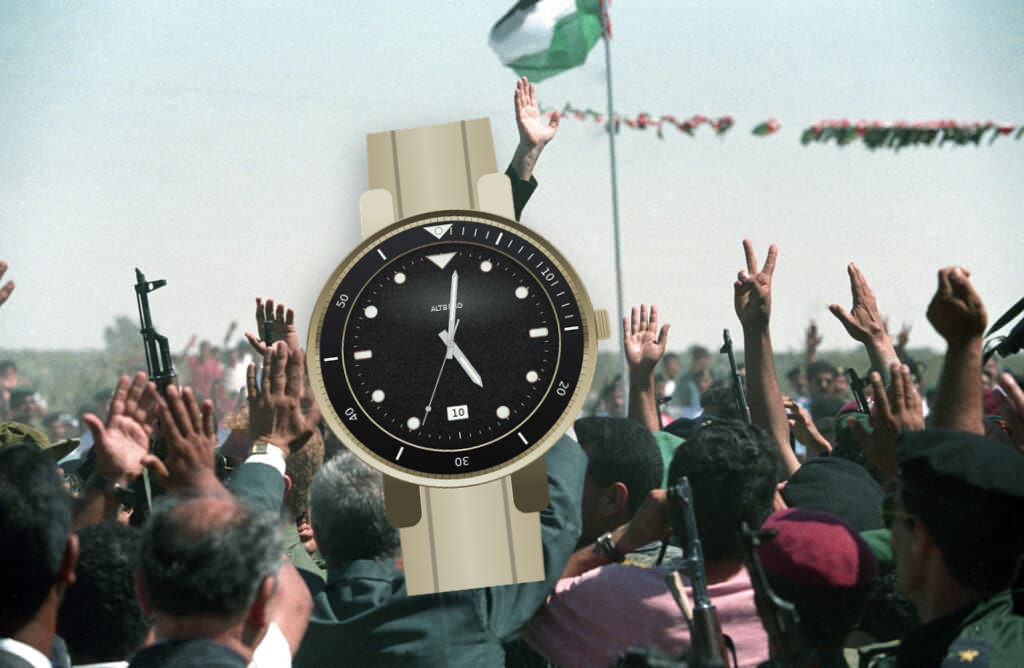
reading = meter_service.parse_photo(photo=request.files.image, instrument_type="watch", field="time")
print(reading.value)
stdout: 5:01:34
